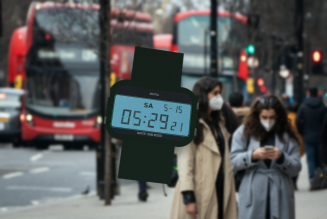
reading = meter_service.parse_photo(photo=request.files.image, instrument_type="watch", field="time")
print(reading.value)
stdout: 5:29:21
